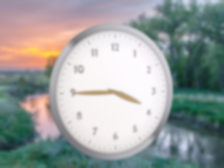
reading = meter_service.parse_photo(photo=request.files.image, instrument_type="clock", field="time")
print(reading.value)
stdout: 3:45
